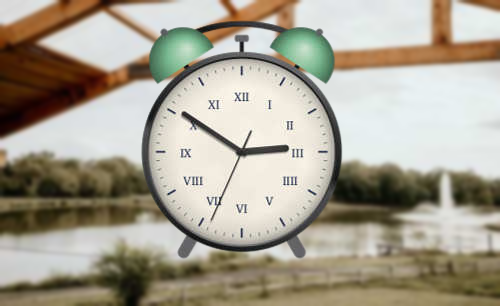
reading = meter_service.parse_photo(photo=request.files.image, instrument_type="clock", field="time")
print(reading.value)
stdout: 2:50:34
